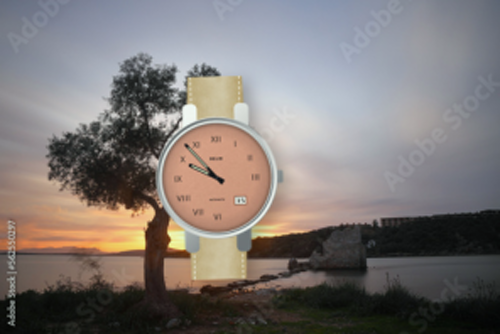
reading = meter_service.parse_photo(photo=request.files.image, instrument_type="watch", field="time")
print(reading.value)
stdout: 9:53
